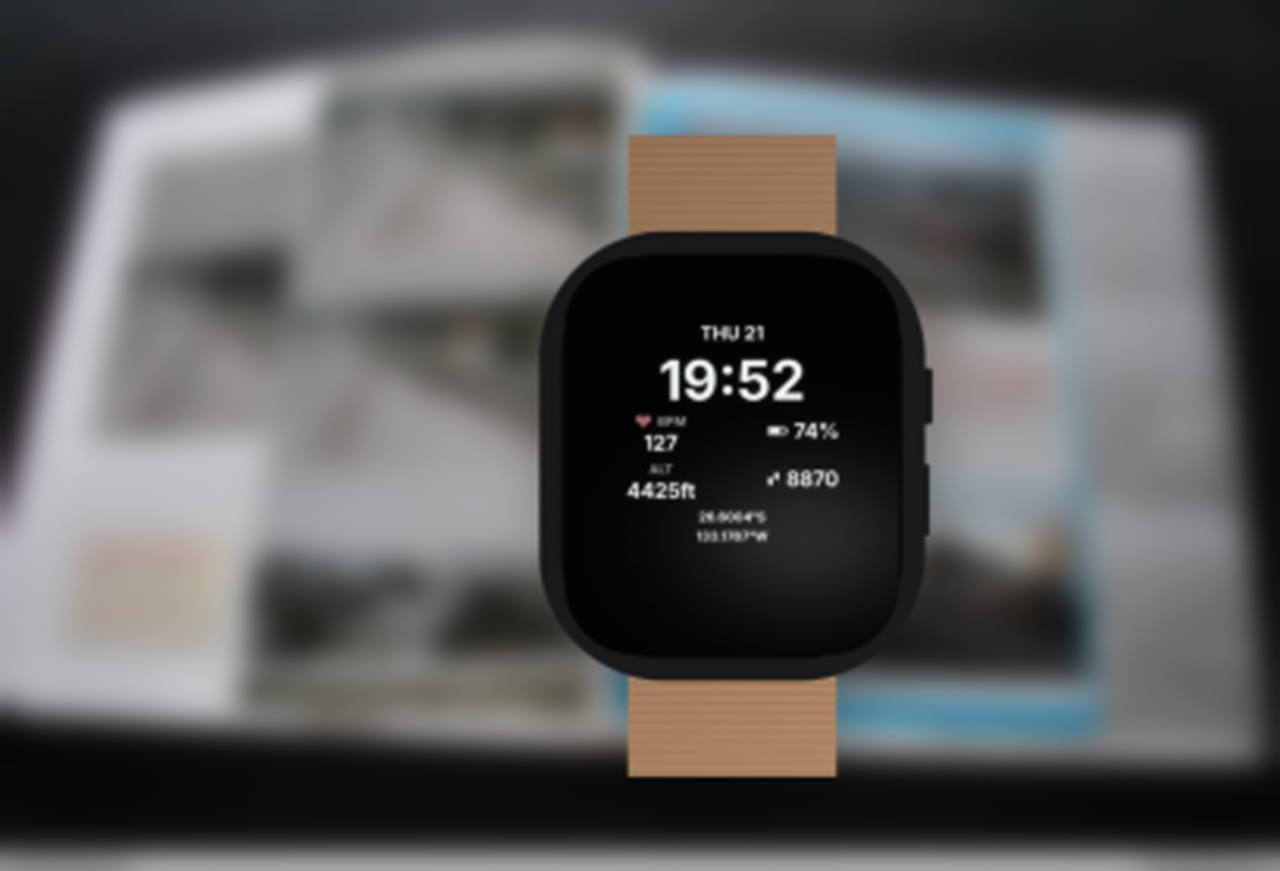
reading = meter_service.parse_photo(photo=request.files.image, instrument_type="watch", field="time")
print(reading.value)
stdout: 19:52
